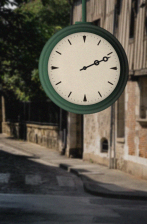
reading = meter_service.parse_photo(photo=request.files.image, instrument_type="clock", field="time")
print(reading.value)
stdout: 2:11
